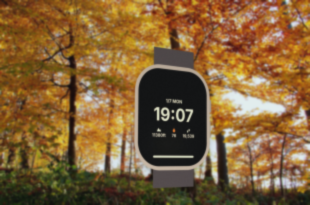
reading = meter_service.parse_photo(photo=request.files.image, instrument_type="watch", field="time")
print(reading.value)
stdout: 19:07
